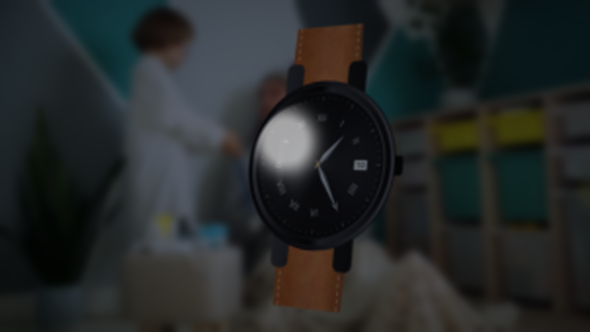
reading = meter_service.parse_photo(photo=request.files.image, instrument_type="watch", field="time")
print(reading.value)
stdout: 1:25
